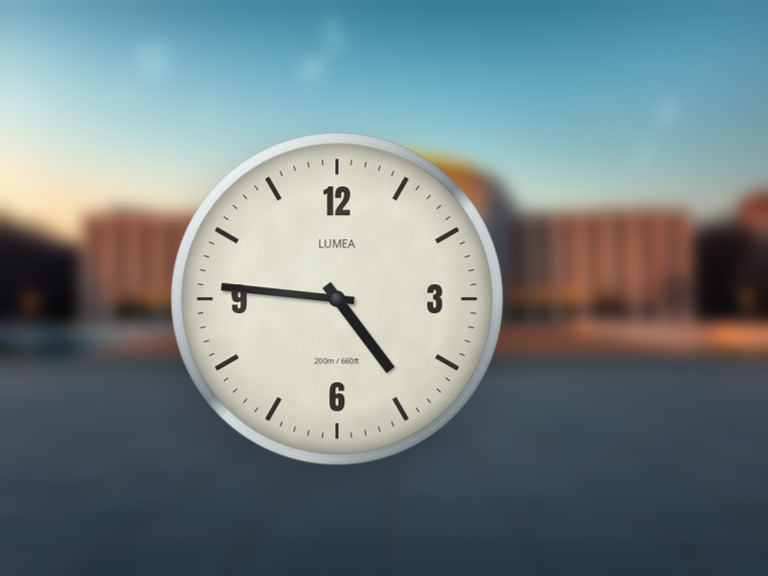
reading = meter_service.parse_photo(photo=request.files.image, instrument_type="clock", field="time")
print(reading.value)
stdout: 4:46
